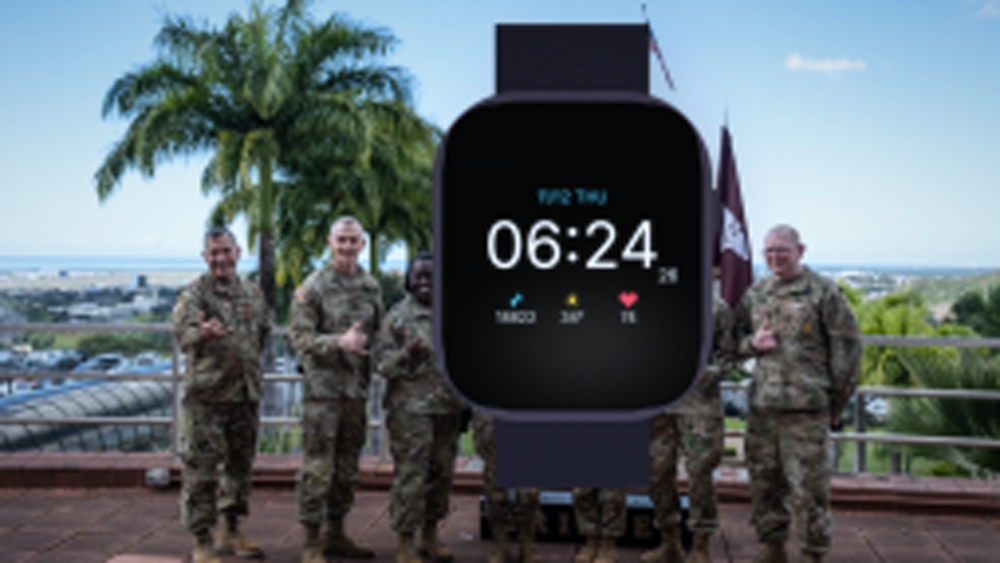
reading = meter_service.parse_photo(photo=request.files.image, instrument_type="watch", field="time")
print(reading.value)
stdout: 6:24
